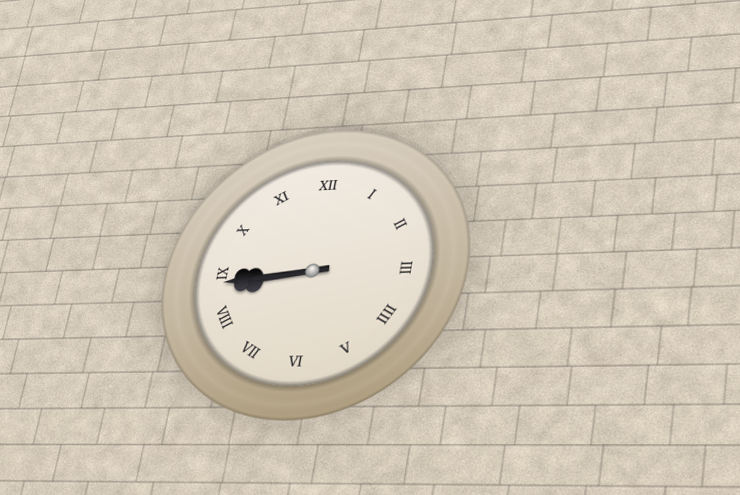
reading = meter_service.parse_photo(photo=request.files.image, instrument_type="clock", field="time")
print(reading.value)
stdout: 8:44
